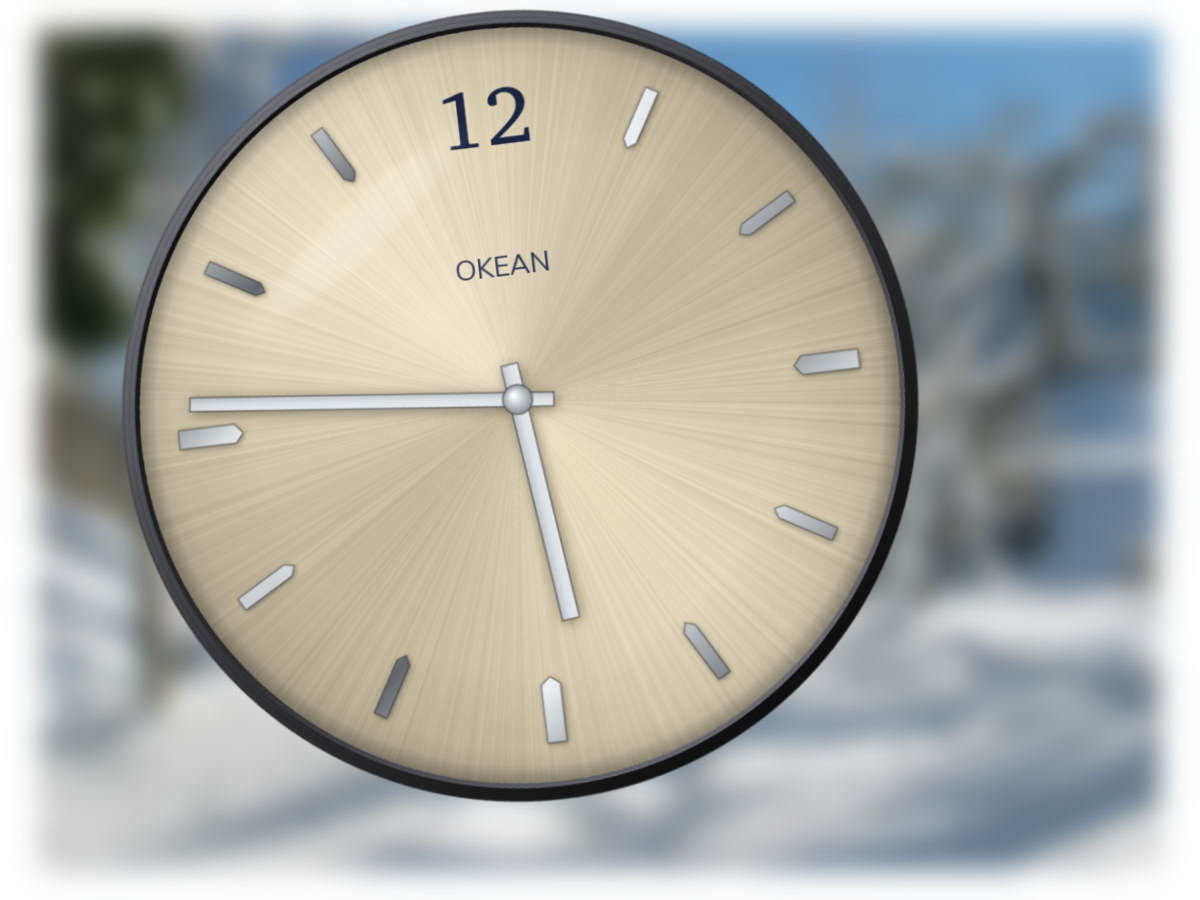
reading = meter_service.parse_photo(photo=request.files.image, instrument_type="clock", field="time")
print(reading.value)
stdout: 5:46
